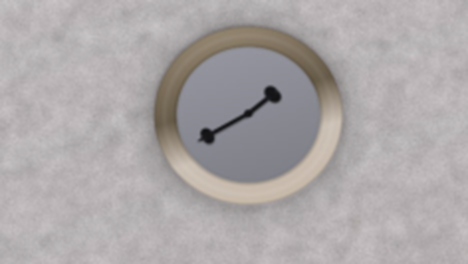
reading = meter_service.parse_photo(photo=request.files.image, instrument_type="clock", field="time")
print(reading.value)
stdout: 1:40
